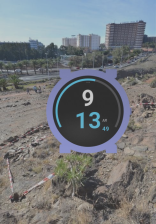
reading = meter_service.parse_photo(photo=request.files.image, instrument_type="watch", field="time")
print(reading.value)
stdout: 9:13
